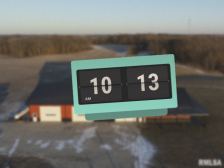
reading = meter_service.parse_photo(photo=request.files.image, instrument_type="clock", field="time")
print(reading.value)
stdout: 10:13
